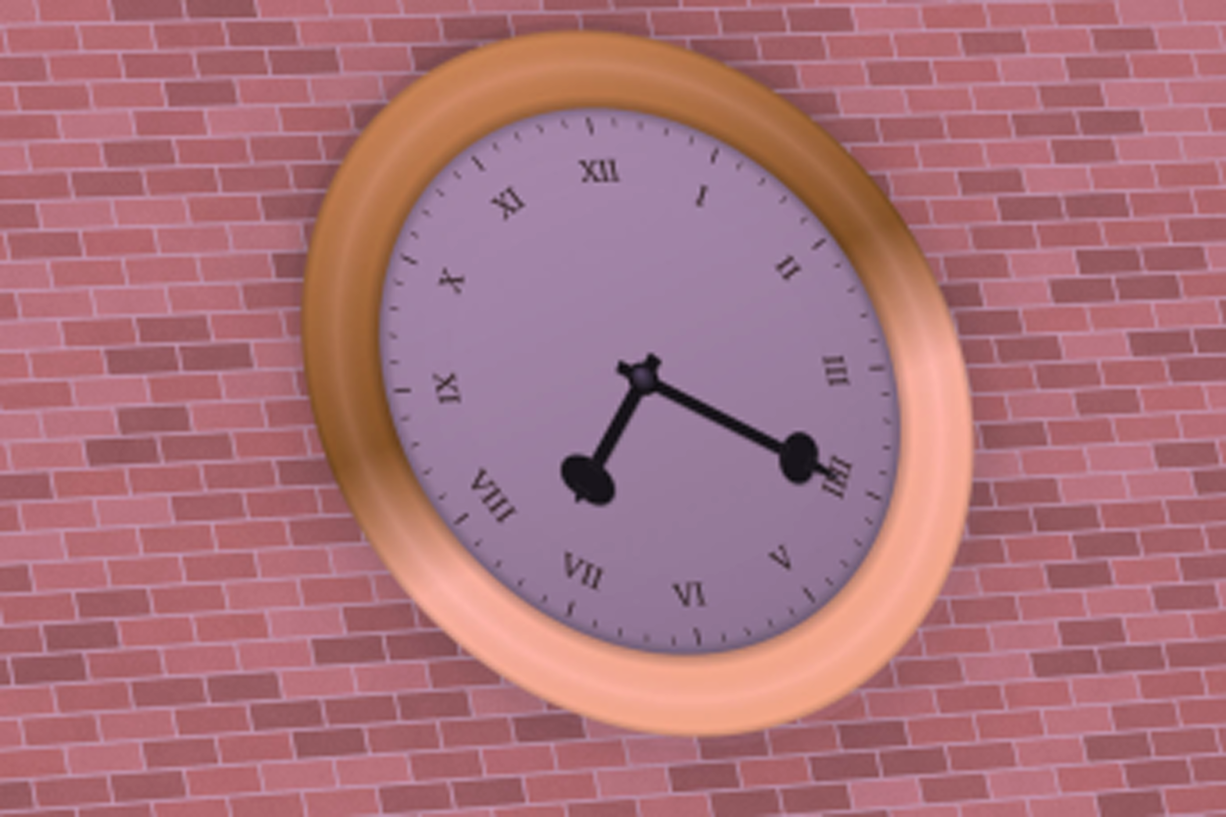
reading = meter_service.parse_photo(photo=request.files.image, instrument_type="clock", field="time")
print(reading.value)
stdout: 7:20
